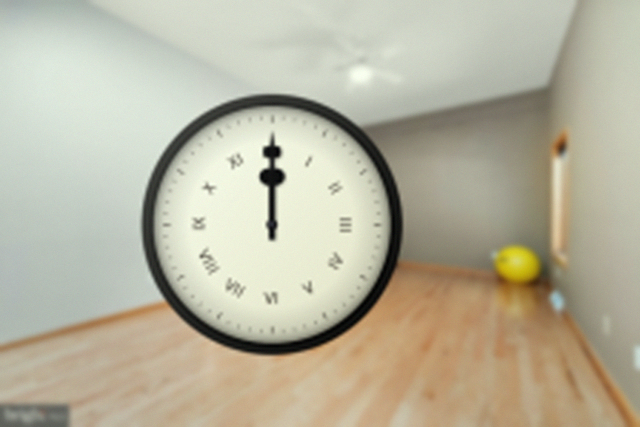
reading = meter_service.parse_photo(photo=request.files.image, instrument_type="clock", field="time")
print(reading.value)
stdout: 12:00
